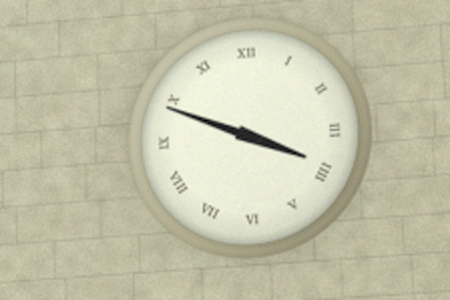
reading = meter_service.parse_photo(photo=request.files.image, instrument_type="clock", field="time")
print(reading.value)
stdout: 3:49
